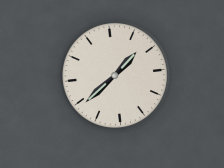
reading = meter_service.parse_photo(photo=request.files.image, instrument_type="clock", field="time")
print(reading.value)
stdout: 1:39
